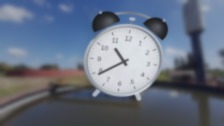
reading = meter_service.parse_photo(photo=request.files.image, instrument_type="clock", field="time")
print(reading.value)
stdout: 10:39
